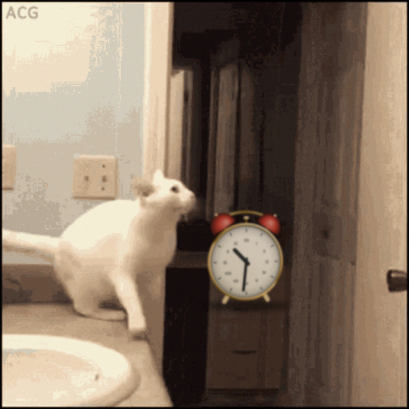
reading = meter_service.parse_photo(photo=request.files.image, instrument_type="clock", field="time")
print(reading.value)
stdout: 10:31
